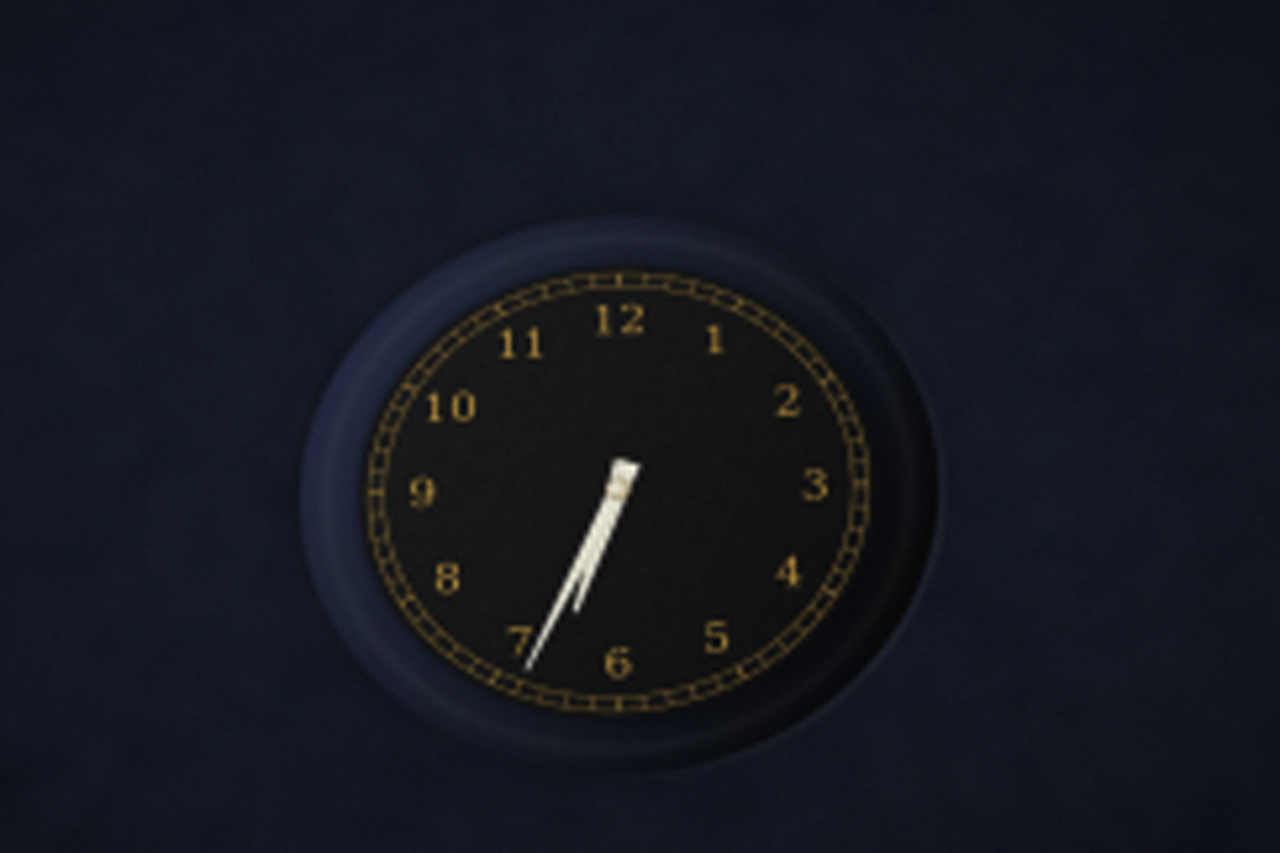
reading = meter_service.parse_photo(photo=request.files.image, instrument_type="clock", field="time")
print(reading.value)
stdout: 6:34
